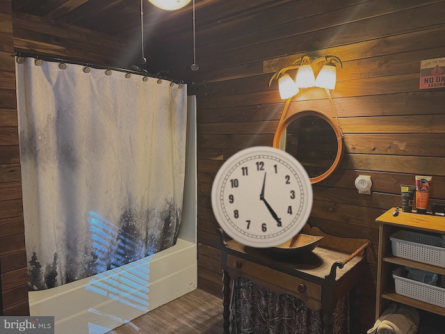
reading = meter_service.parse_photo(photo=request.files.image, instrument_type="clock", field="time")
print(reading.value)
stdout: 12:25
